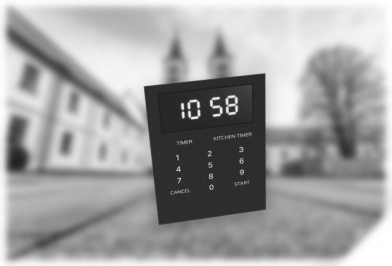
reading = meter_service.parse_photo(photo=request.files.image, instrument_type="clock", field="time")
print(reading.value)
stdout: 10:58
